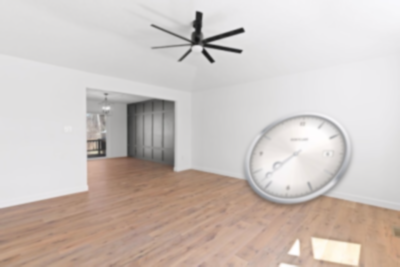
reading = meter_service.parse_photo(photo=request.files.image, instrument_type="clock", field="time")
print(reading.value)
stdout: 7:37
